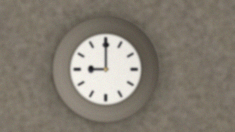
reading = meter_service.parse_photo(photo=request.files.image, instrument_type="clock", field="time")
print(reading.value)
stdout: 9:00
